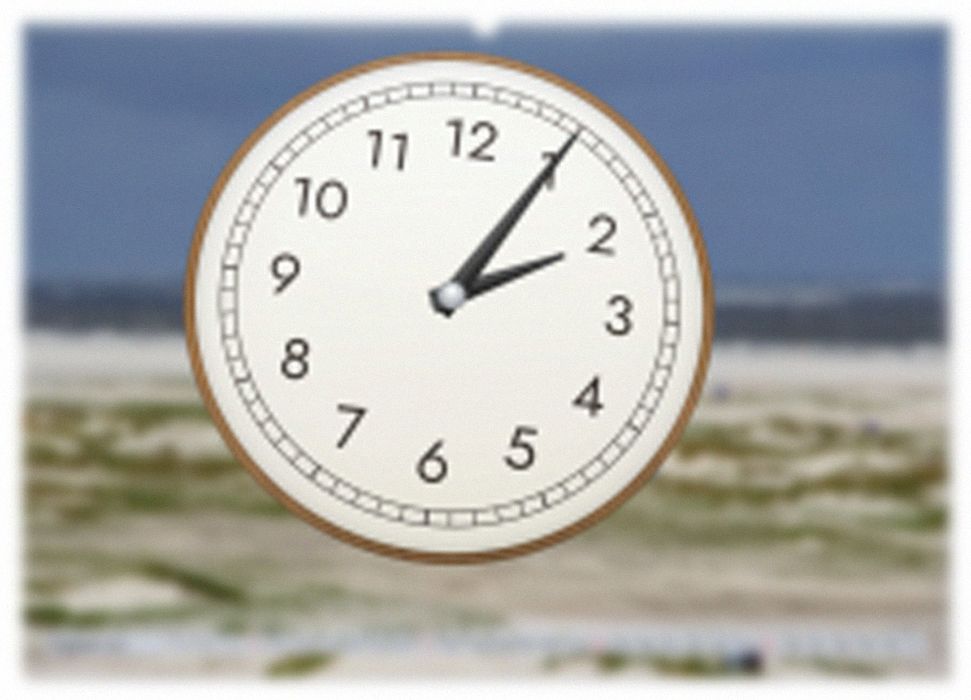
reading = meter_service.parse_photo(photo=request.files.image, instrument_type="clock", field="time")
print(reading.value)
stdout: 2:05
